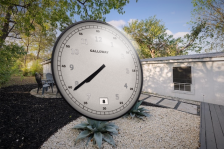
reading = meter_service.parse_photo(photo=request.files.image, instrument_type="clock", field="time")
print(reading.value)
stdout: 7:39
